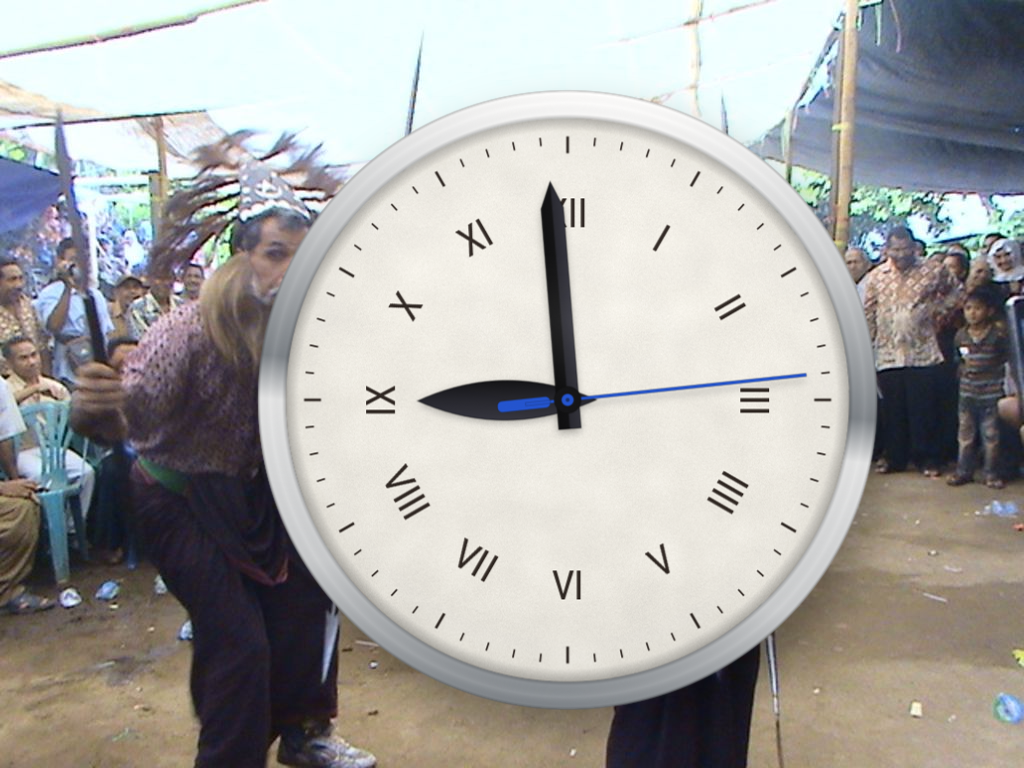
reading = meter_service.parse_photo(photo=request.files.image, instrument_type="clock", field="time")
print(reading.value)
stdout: 8:59:14
